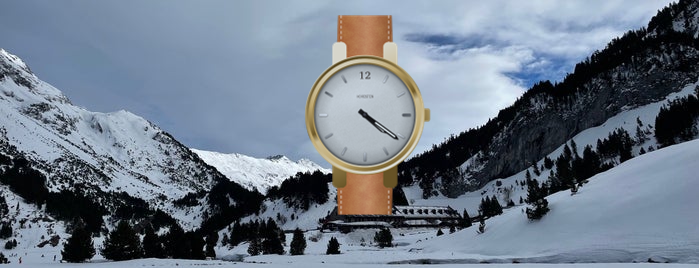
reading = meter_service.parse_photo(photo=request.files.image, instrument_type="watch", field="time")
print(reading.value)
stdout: 4:21
